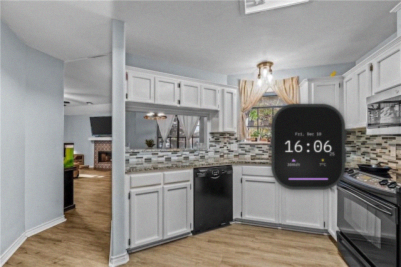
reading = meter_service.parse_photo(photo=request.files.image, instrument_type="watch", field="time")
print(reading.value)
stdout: 16:06
